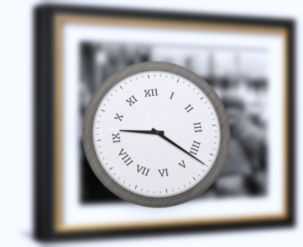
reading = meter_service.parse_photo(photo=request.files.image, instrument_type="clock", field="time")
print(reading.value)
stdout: 9:22
